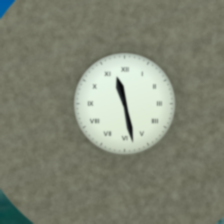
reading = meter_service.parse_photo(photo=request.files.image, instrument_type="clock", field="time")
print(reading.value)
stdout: 11:28
